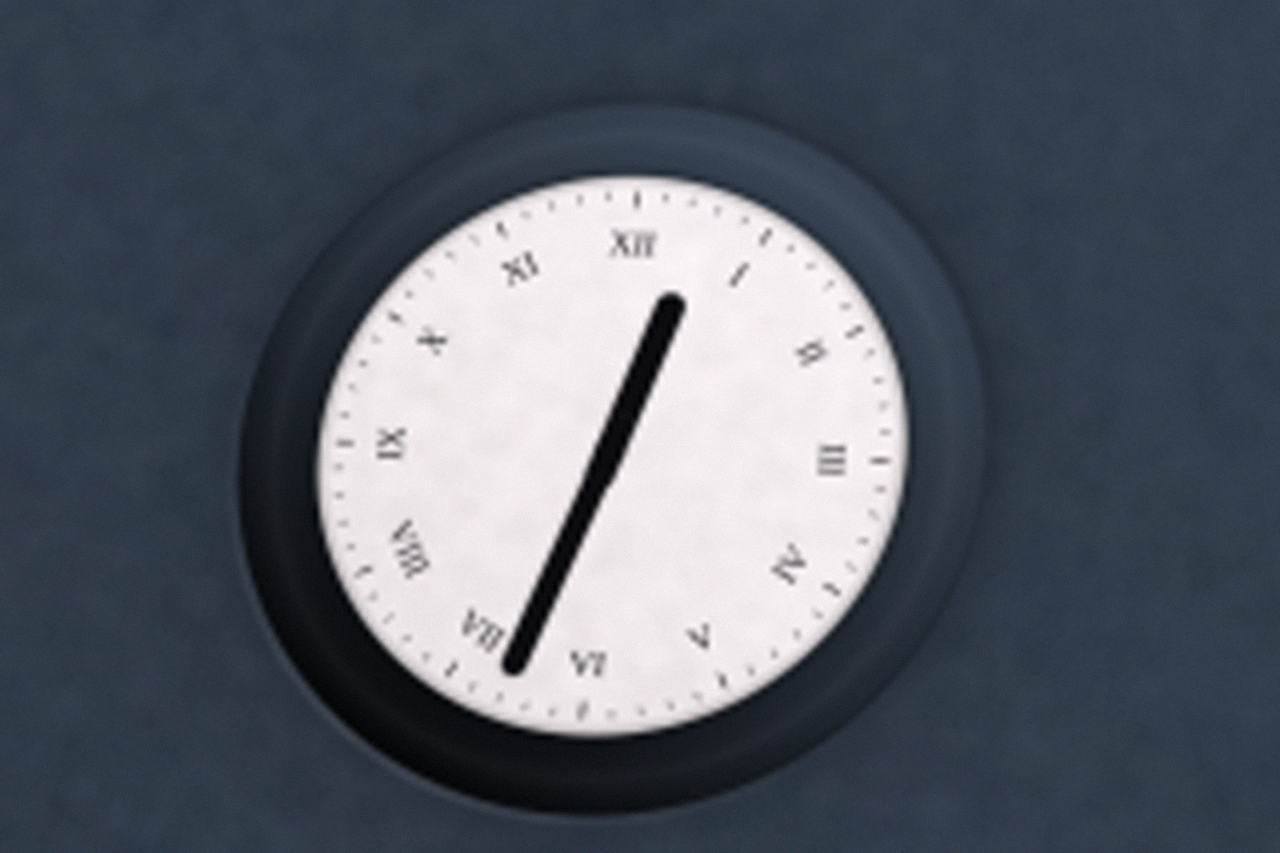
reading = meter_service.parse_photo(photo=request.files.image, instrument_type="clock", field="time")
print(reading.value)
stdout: 12:33
